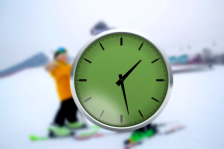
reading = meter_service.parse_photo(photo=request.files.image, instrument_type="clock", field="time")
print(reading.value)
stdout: 1:28
